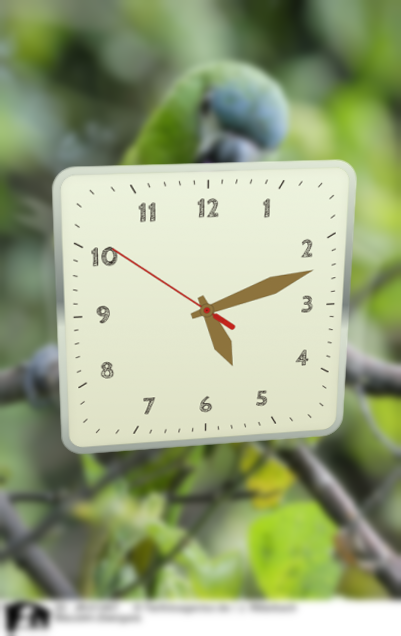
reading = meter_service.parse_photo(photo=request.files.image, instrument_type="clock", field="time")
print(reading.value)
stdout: 5:11:51
